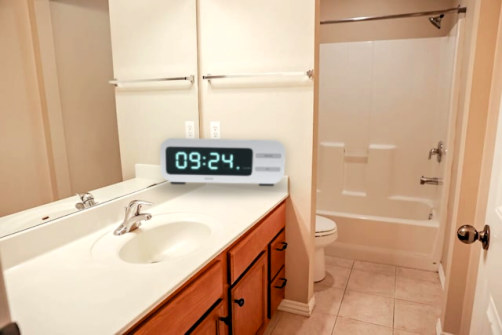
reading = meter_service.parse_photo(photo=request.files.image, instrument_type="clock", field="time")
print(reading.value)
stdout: 9:24
